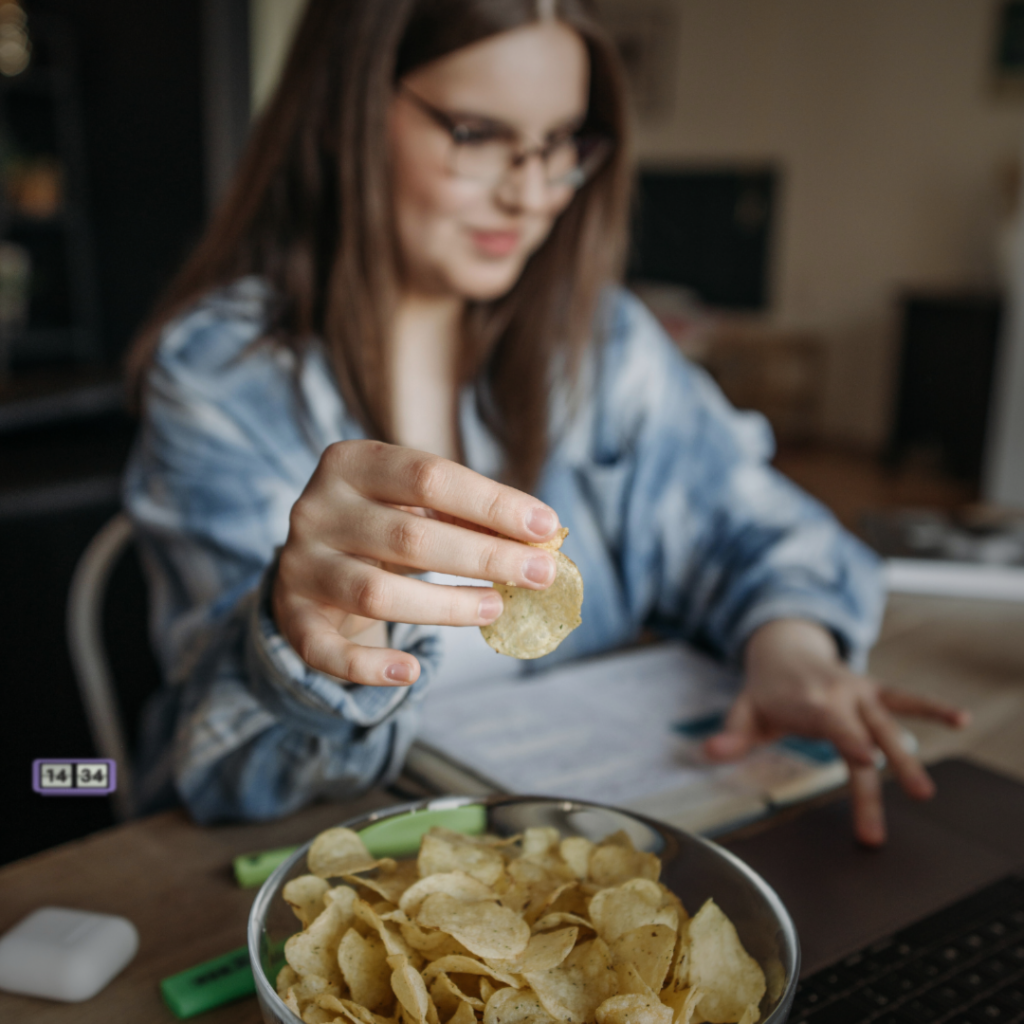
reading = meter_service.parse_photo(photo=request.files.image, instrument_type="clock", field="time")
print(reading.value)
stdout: 14:34
